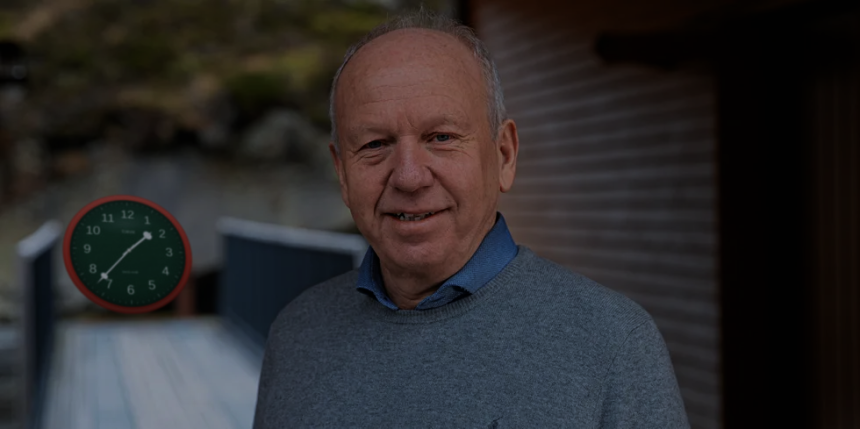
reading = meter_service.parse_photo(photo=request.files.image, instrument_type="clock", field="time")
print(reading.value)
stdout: 1:37
